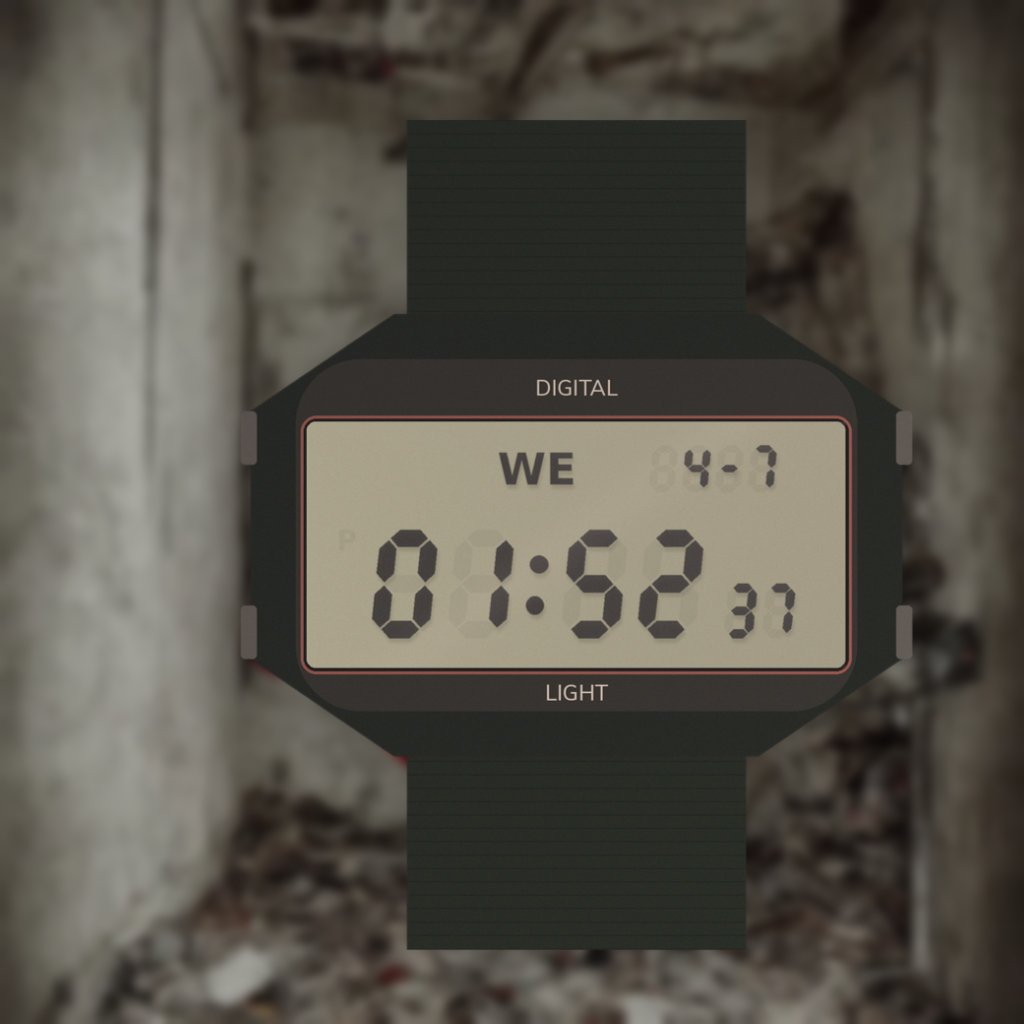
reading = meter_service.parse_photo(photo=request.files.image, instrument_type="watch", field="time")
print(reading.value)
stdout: 1:52:37
